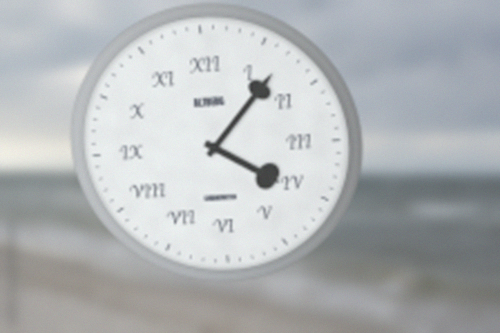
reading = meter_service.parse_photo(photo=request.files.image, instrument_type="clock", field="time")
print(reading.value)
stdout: 4:07
